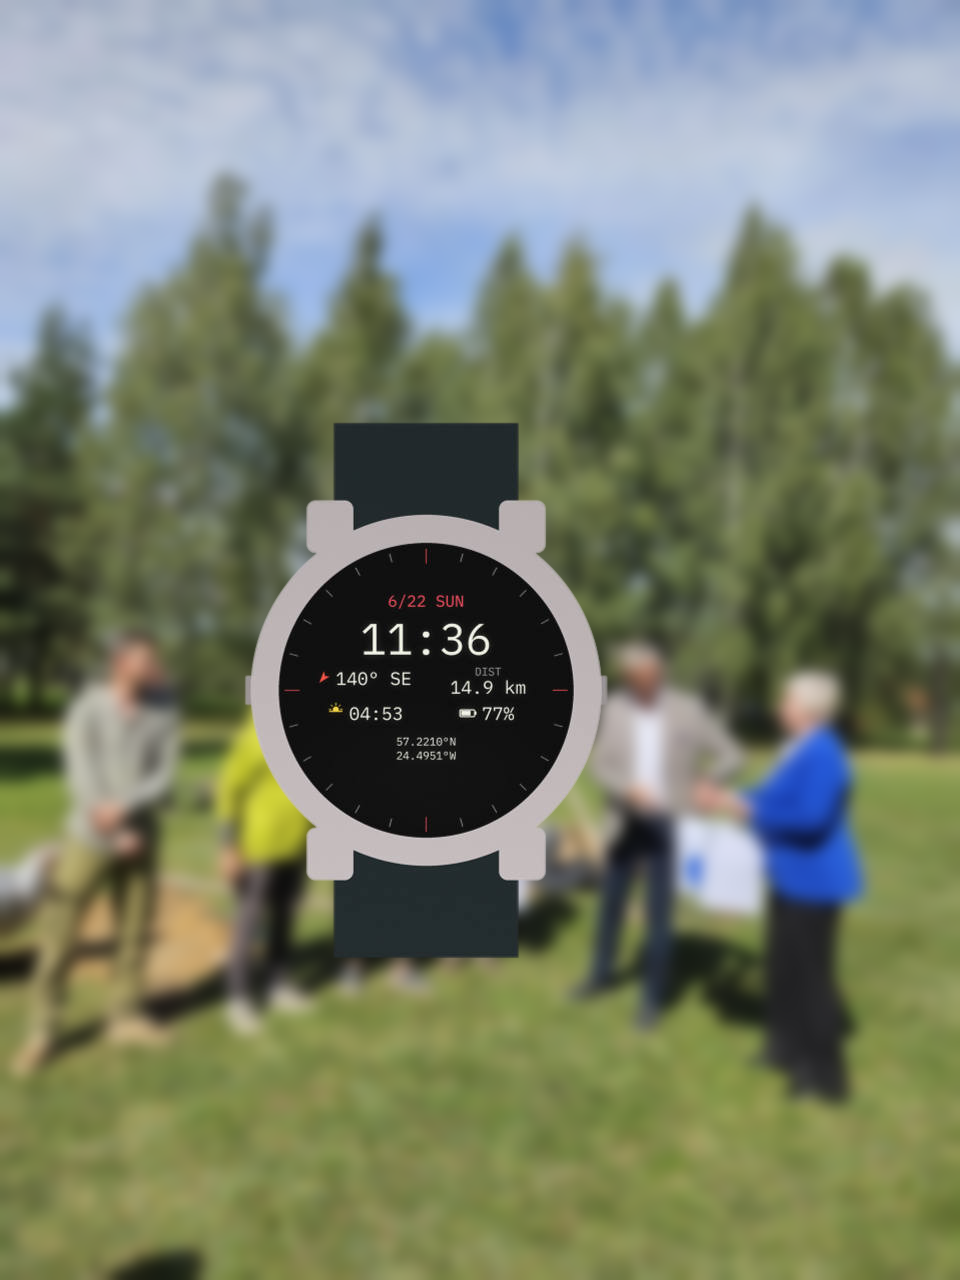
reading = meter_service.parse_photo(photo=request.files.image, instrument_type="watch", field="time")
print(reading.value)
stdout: 11:36
